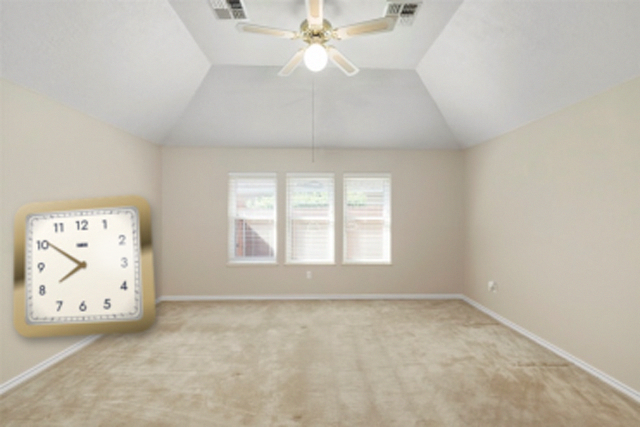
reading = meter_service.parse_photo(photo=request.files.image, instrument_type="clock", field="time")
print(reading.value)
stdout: 7:51
